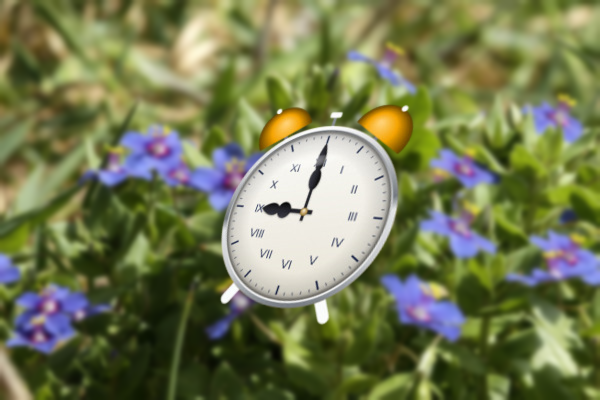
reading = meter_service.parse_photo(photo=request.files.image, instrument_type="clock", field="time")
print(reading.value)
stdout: 9:00
